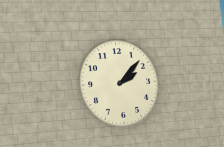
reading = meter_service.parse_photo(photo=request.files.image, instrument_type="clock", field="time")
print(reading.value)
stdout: 2:08
